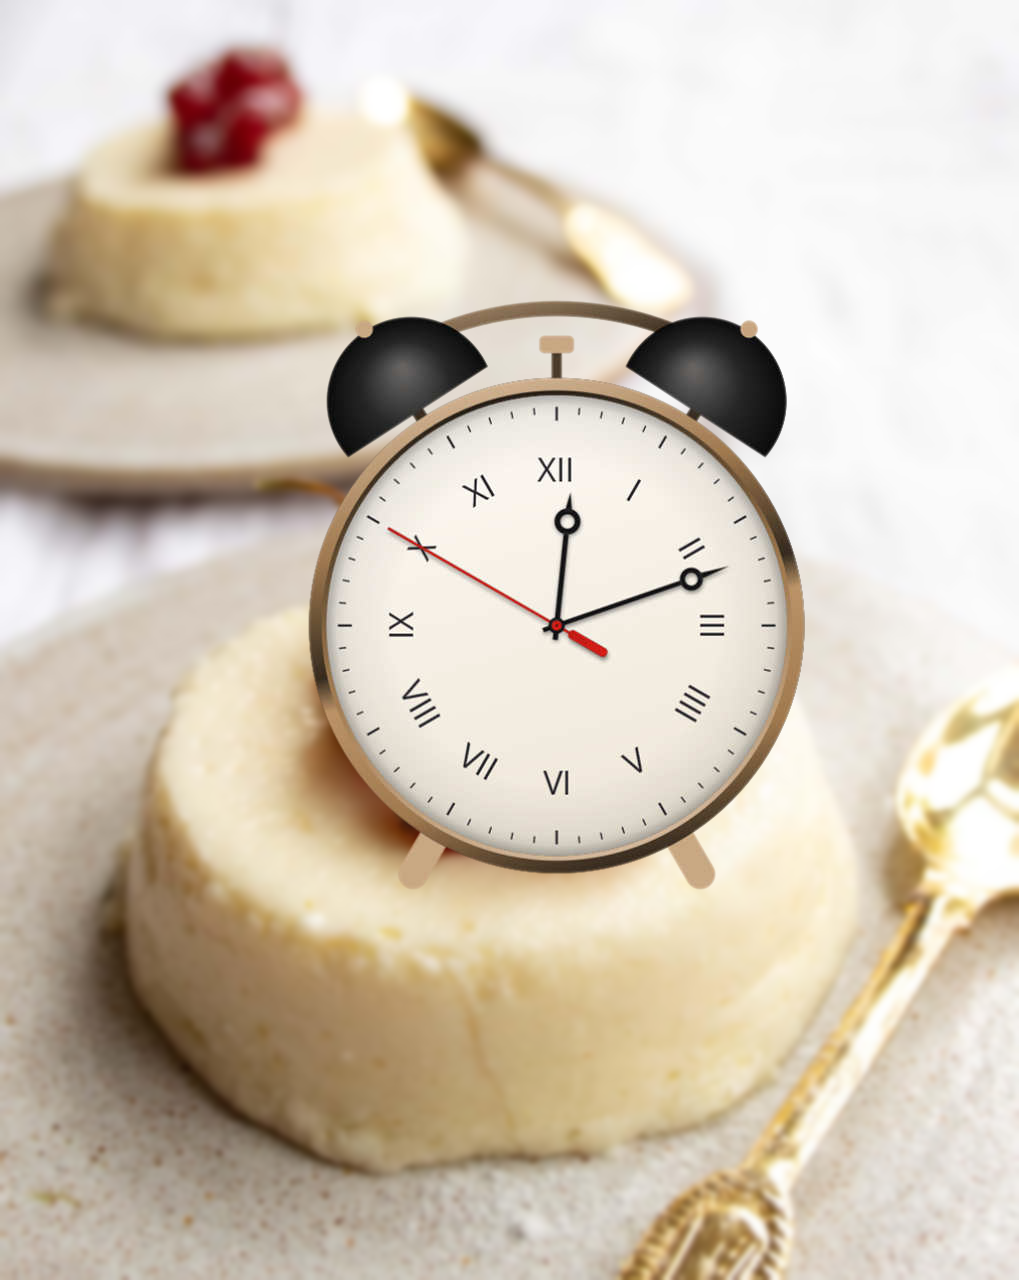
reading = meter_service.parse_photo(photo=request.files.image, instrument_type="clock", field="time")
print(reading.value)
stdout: 12:11:50
